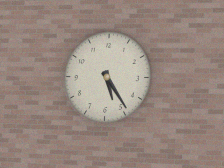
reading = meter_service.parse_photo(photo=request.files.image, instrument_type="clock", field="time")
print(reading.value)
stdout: 5:24
